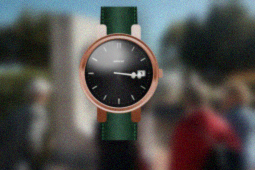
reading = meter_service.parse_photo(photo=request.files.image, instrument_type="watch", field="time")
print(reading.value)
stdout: 3:16
